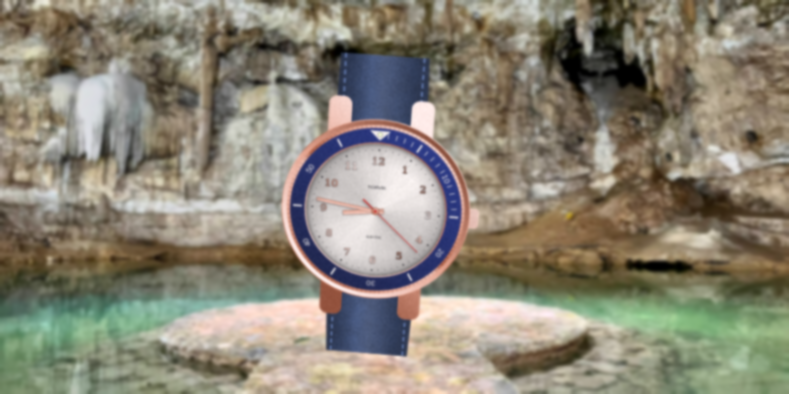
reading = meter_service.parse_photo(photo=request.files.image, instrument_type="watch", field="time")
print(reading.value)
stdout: 8:46:22
